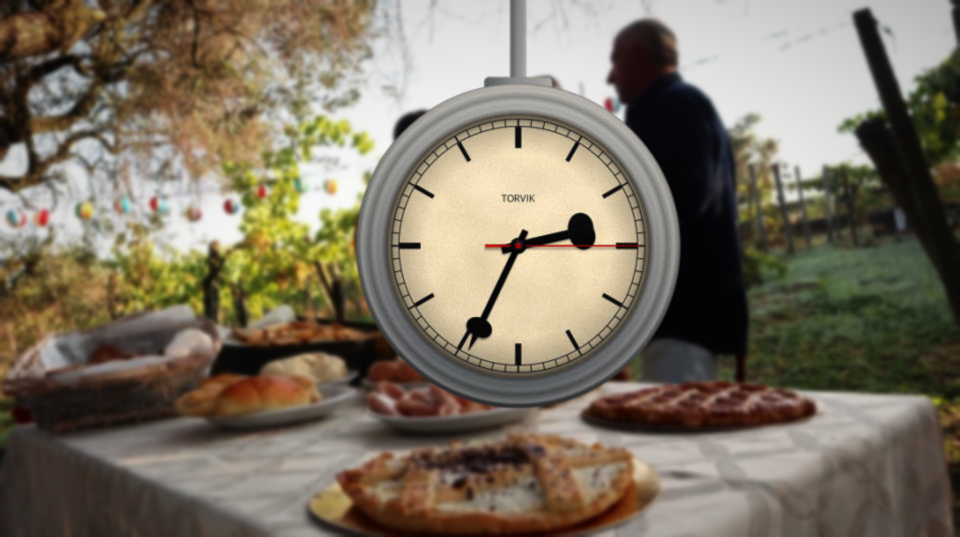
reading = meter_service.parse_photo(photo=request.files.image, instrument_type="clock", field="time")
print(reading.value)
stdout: 2:34:15
